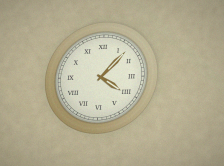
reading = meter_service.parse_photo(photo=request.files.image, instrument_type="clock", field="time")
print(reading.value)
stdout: 4:07
